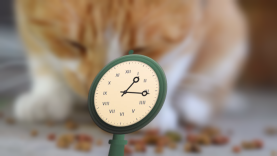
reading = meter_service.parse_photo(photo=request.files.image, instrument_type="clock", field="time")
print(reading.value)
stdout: 1:16
